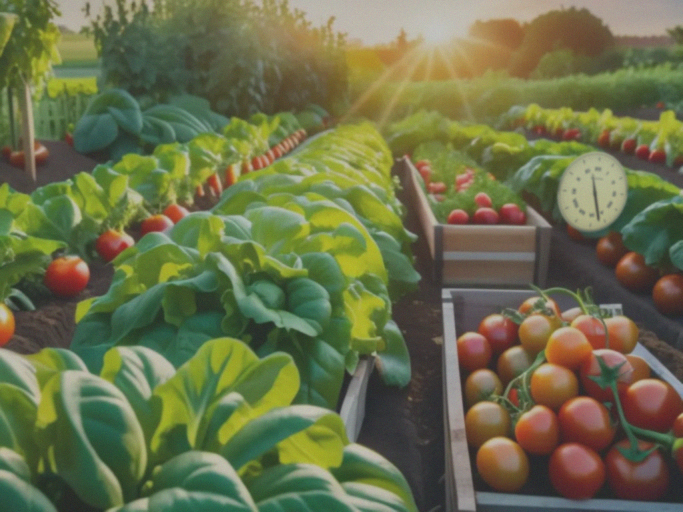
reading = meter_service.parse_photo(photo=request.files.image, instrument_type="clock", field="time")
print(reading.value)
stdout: 11:27
